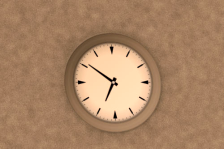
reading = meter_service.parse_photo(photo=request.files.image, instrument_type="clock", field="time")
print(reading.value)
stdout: 6:51
